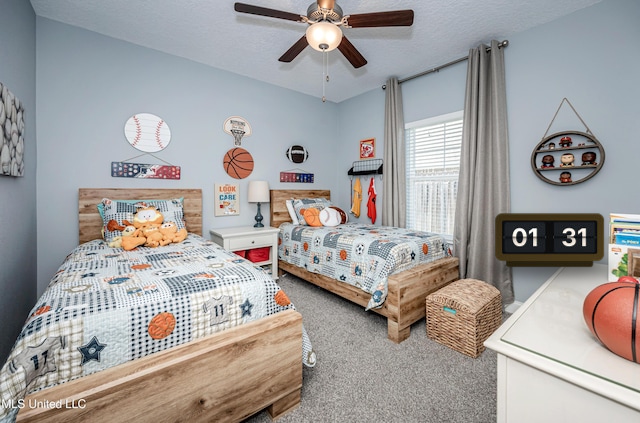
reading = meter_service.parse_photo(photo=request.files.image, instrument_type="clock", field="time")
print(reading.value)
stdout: 1:31
